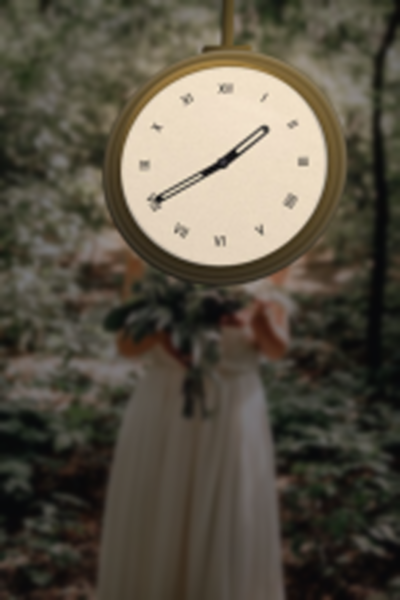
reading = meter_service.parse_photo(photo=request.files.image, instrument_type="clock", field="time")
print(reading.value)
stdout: 1:40
